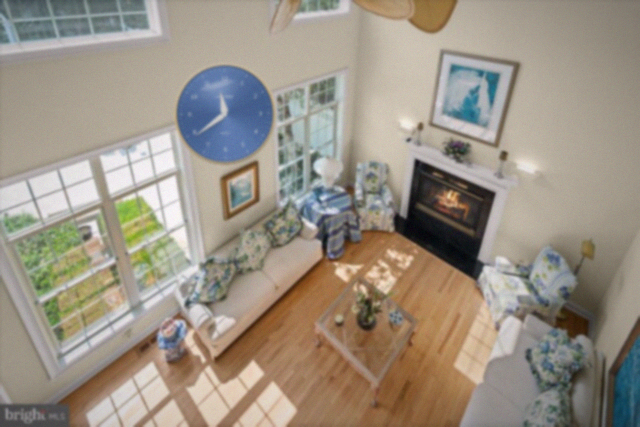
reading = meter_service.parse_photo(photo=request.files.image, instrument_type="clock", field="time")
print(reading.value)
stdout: 11:39
